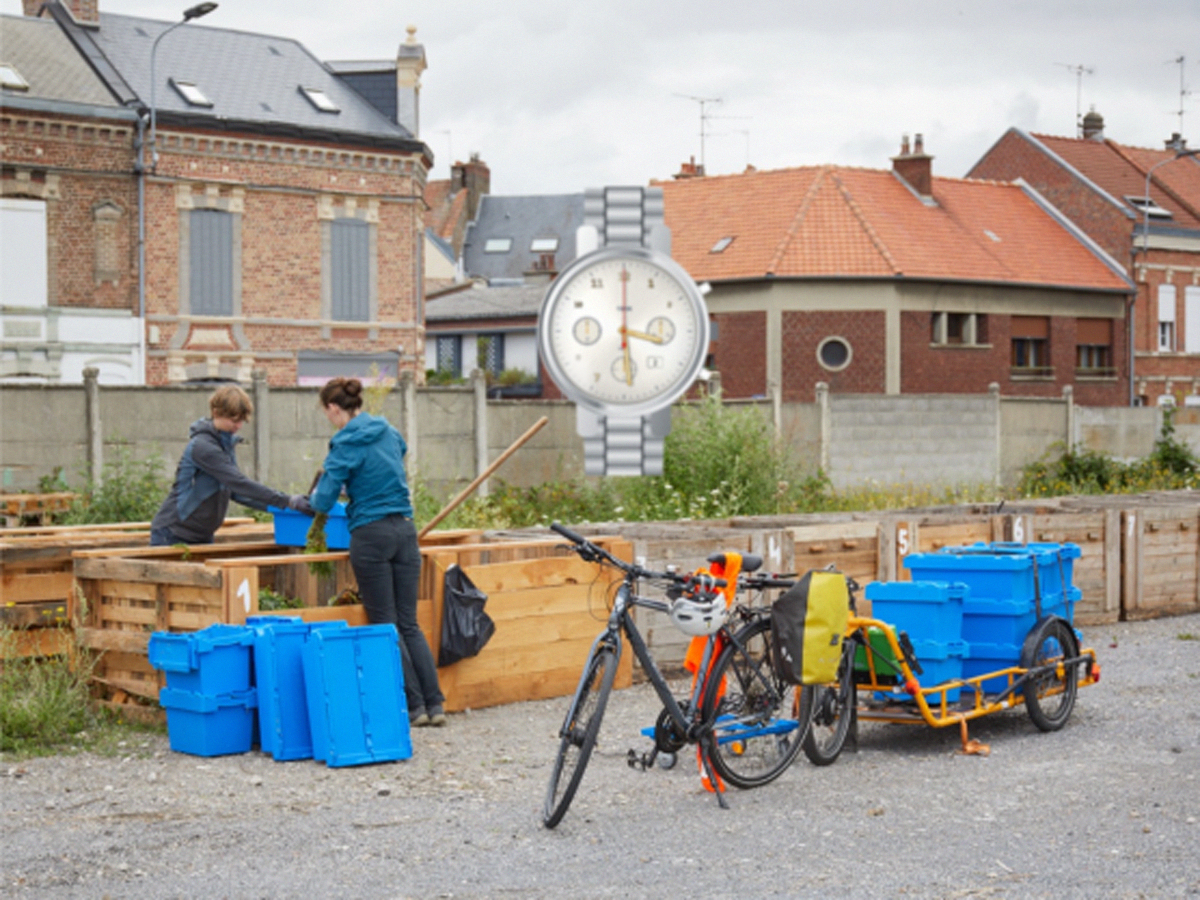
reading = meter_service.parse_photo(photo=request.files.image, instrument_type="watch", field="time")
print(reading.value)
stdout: 3:29
